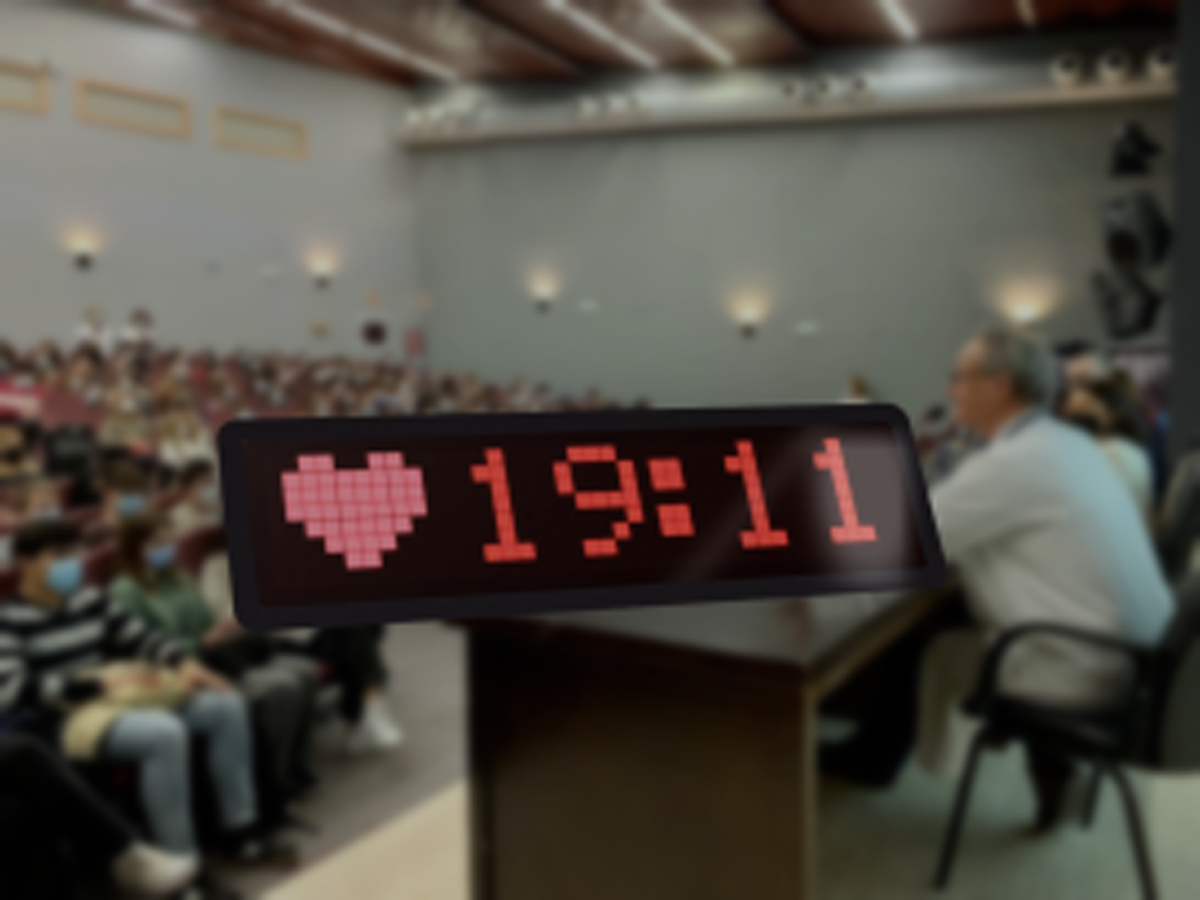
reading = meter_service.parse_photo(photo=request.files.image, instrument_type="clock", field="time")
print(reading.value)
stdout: 19:11
